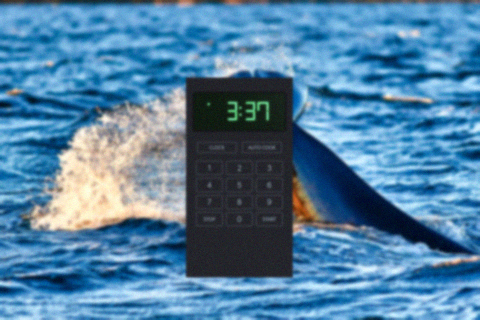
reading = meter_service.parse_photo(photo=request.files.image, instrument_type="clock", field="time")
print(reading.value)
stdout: 3:37
